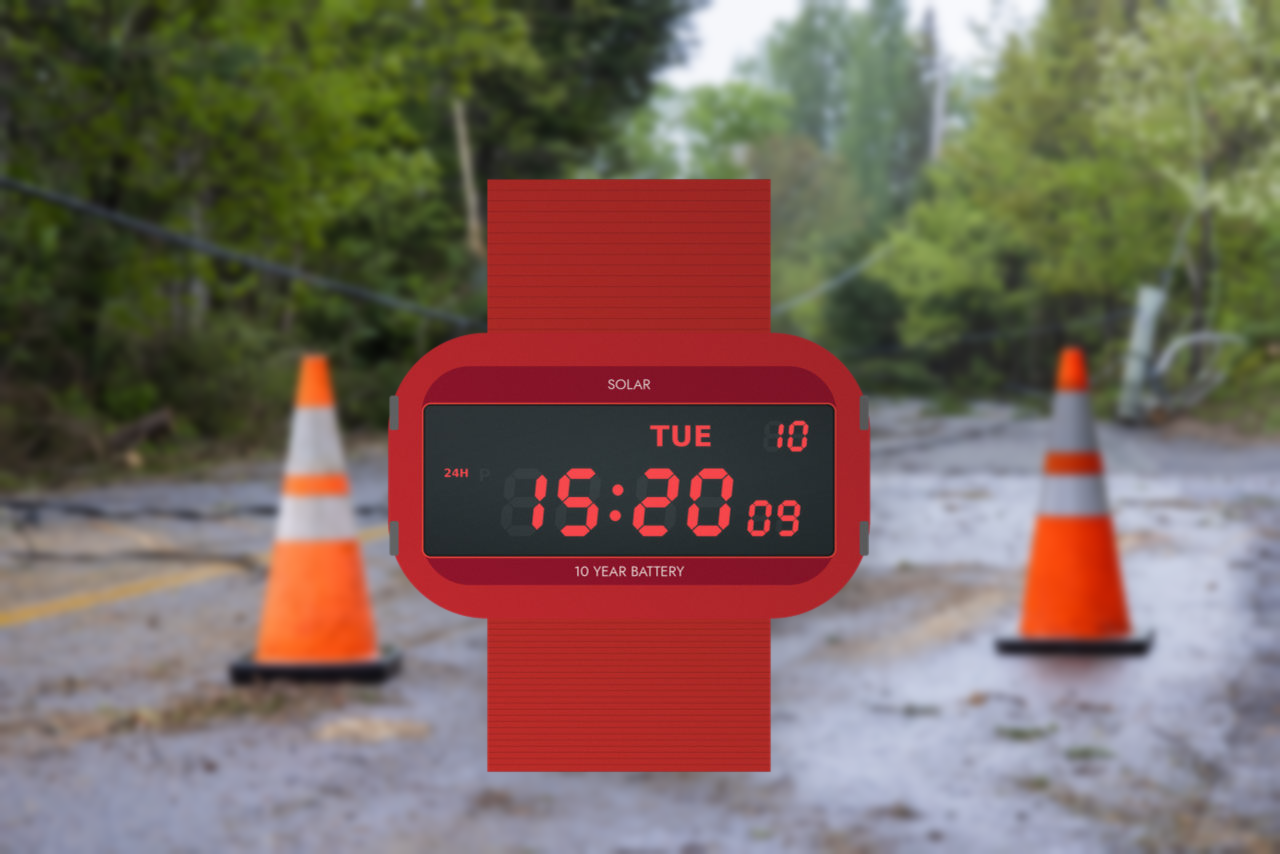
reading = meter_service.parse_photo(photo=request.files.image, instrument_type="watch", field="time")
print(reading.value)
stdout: 15:20:09
